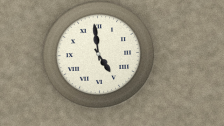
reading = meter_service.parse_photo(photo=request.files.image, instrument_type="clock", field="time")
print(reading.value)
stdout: 4:59
